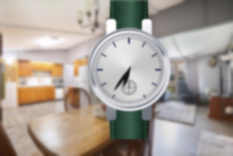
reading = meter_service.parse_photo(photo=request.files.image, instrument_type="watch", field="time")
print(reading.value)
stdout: 6:36
